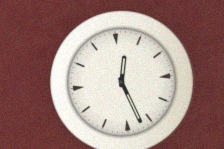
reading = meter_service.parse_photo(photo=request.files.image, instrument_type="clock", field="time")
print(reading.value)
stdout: 12:27
